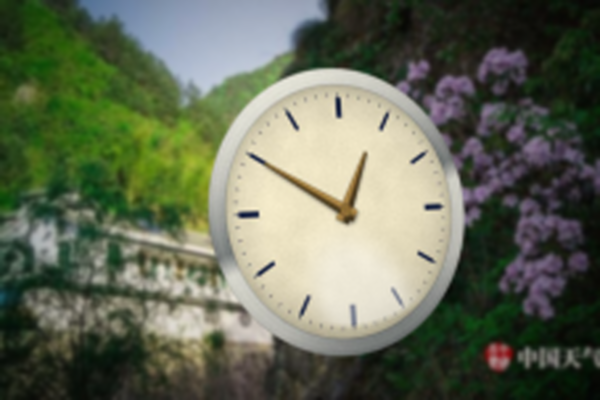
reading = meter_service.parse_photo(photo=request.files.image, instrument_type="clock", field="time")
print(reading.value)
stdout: 12:50
